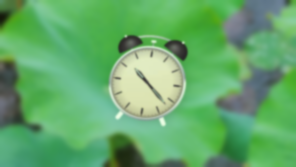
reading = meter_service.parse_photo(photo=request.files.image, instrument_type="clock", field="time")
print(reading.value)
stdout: 10:22
